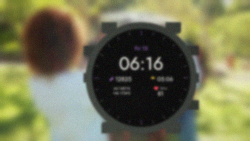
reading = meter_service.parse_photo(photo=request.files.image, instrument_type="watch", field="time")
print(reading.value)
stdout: 6:16
